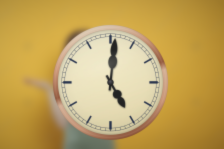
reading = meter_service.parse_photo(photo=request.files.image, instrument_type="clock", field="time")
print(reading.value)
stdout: 5:01
